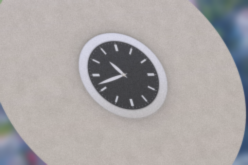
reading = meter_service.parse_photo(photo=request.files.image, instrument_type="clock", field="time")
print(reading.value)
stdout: 10:42
